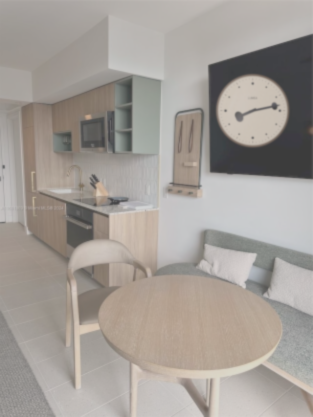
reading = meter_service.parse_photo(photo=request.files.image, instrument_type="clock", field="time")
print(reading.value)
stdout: 8:13
